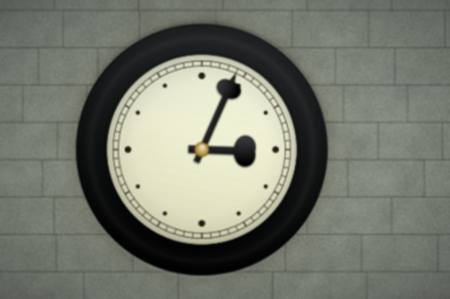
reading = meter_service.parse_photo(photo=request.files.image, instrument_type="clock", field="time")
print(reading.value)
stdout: 3:04
